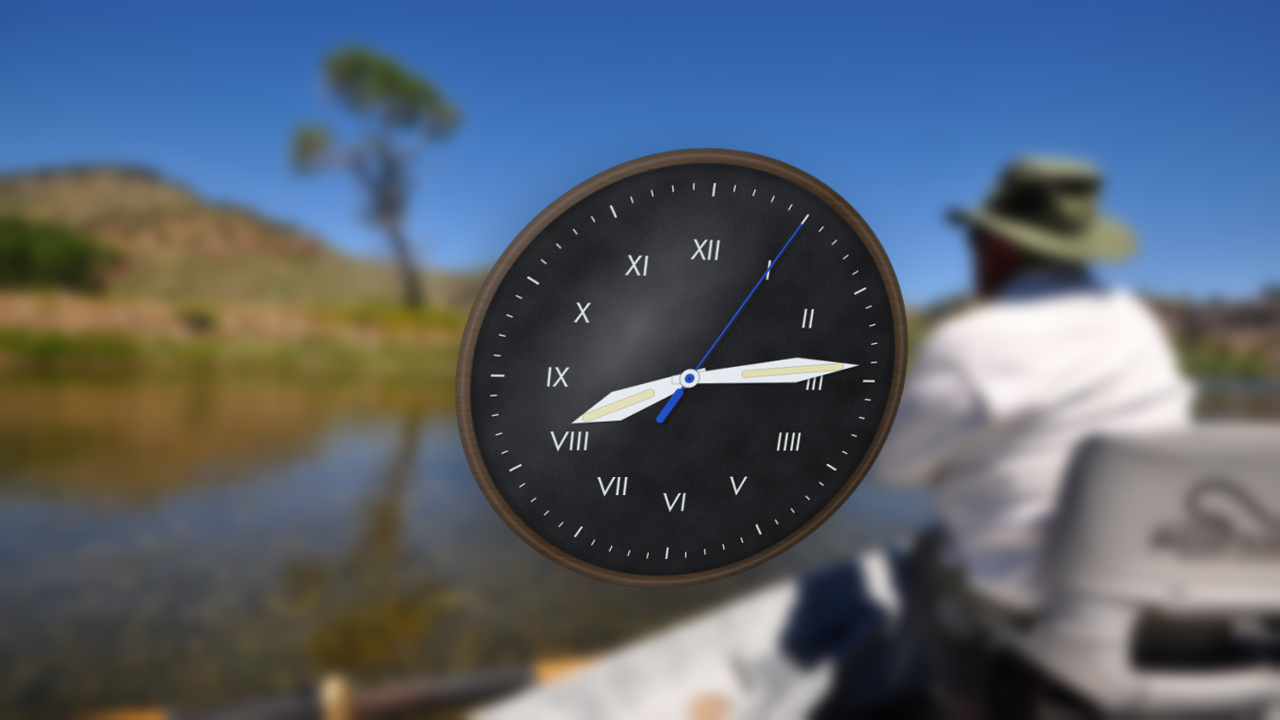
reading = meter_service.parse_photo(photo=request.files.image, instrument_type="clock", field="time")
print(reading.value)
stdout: 8:14:05
